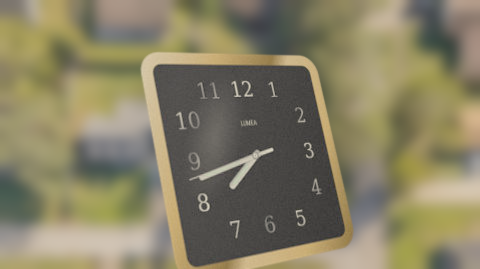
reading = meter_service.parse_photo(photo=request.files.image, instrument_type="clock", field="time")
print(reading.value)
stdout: 7:42:43
